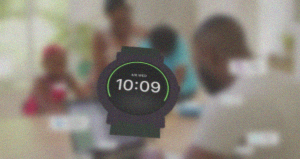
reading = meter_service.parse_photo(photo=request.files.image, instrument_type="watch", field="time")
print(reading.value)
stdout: 10:09
